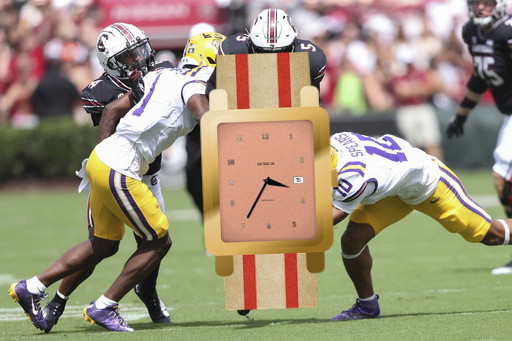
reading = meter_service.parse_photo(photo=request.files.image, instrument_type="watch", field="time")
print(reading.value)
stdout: 3:35
